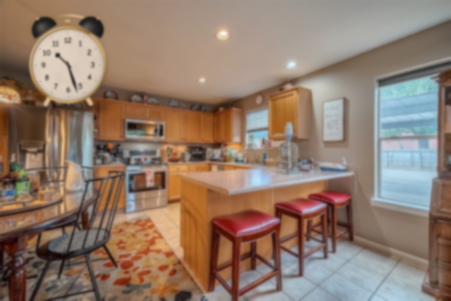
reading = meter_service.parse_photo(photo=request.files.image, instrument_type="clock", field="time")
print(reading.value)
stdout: 10:27
